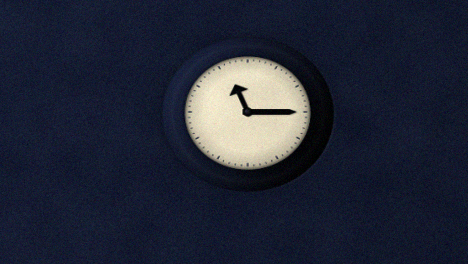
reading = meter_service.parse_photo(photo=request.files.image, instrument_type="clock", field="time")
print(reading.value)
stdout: 11:15
